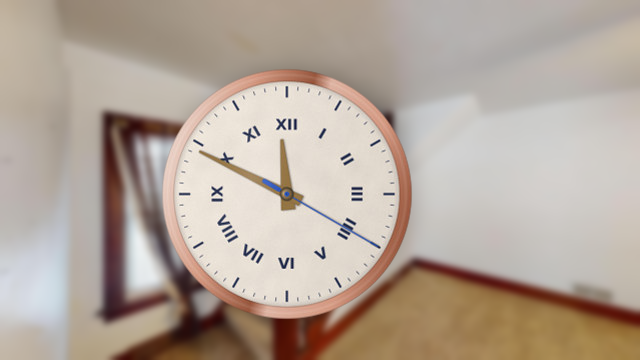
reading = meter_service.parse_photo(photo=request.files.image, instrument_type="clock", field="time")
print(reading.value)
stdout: 11:49:20
